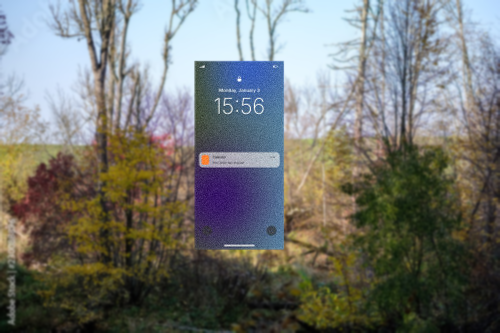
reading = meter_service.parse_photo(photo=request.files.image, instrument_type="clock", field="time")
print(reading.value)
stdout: 15:56
